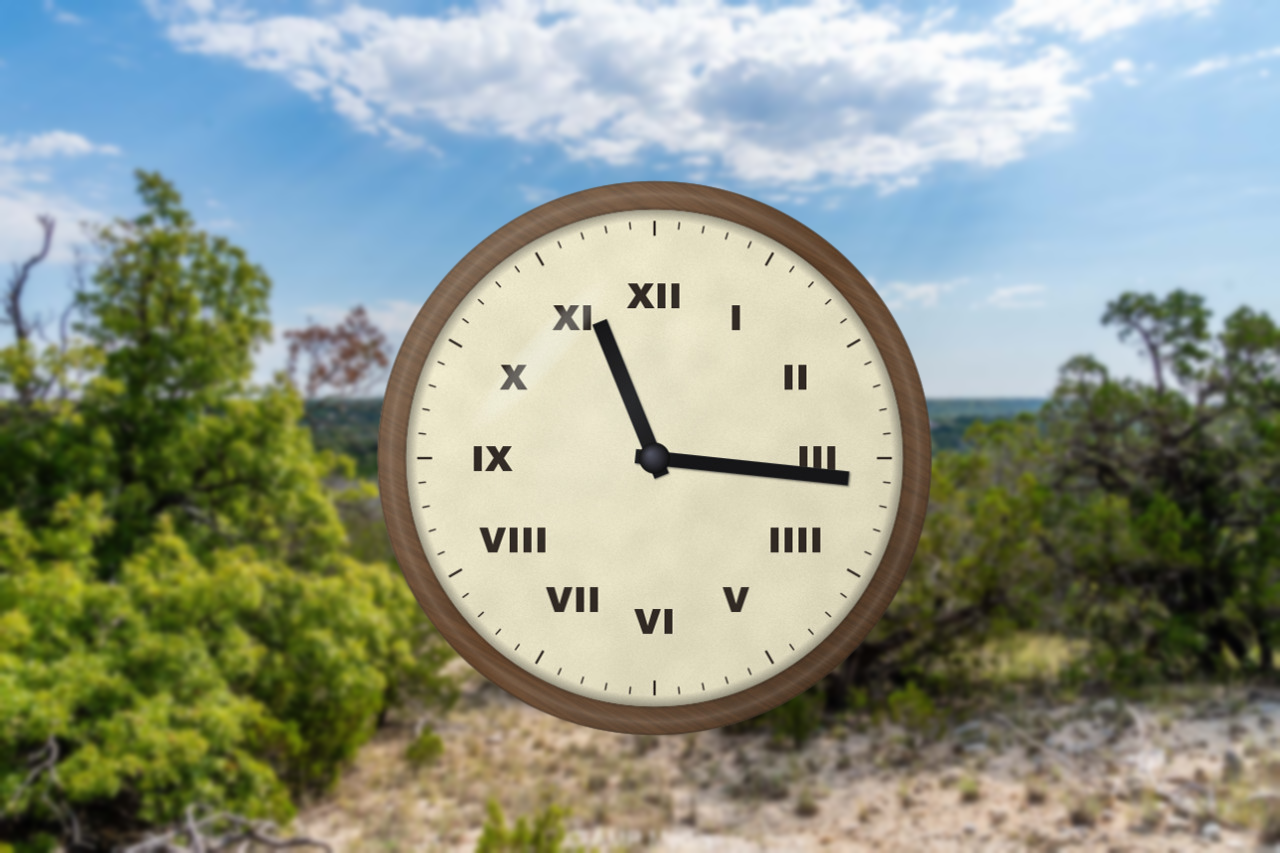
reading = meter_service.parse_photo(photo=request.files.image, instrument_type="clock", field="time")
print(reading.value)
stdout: 11:16
